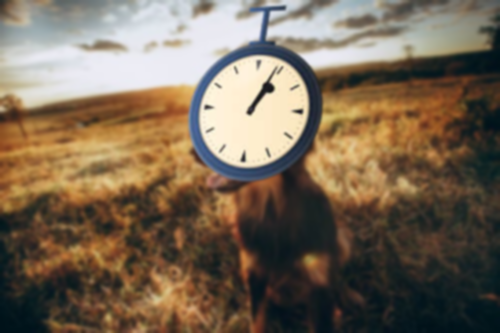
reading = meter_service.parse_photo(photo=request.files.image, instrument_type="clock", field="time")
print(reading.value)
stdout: 1:04
